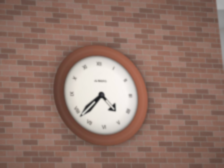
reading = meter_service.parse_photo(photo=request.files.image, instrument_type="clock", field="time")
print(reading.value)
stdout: 4:38
